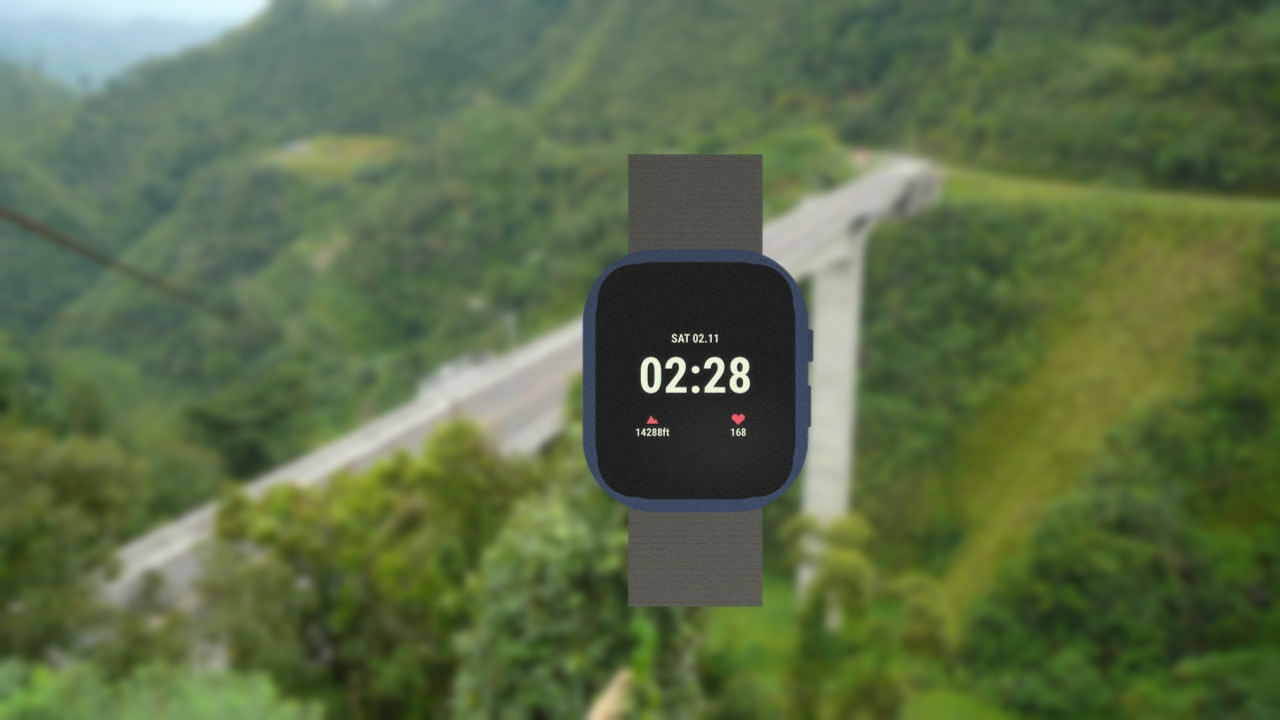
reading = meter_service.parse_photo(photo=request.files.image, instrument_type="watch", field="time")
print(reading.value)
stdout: 2:28
